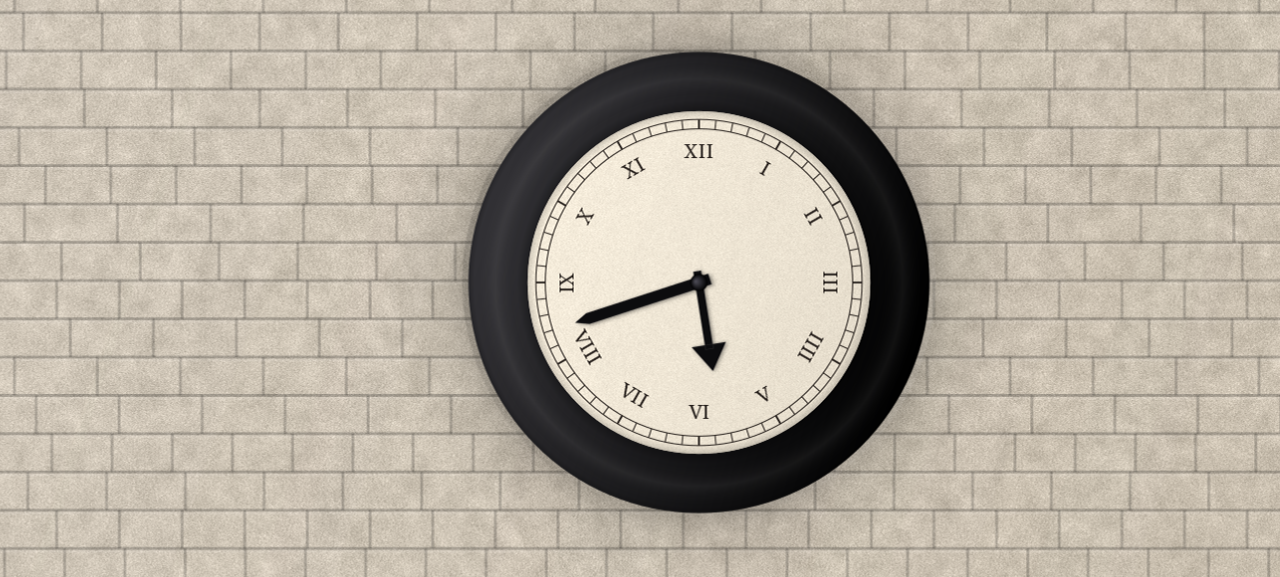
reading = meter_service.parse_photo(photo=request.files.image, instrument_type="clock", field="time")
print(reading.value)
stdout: 5:42
